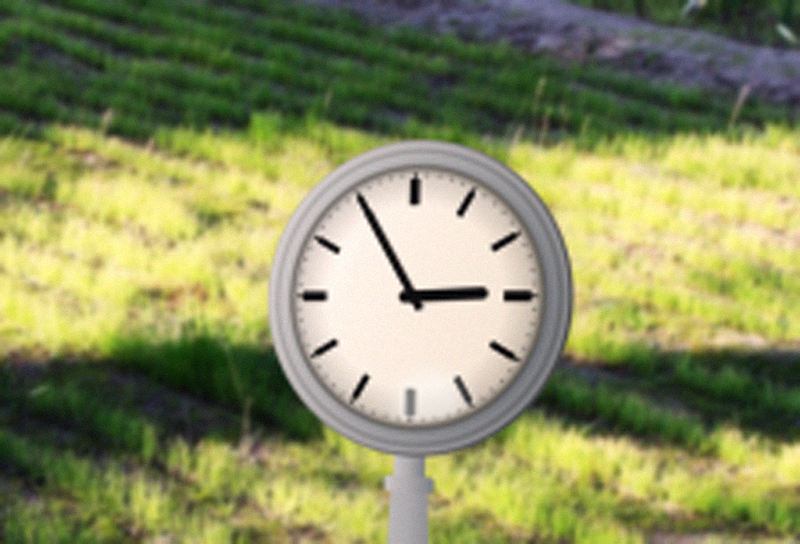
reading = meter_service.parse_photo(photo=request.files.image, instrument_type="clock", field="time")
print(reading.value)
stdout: 2:55
